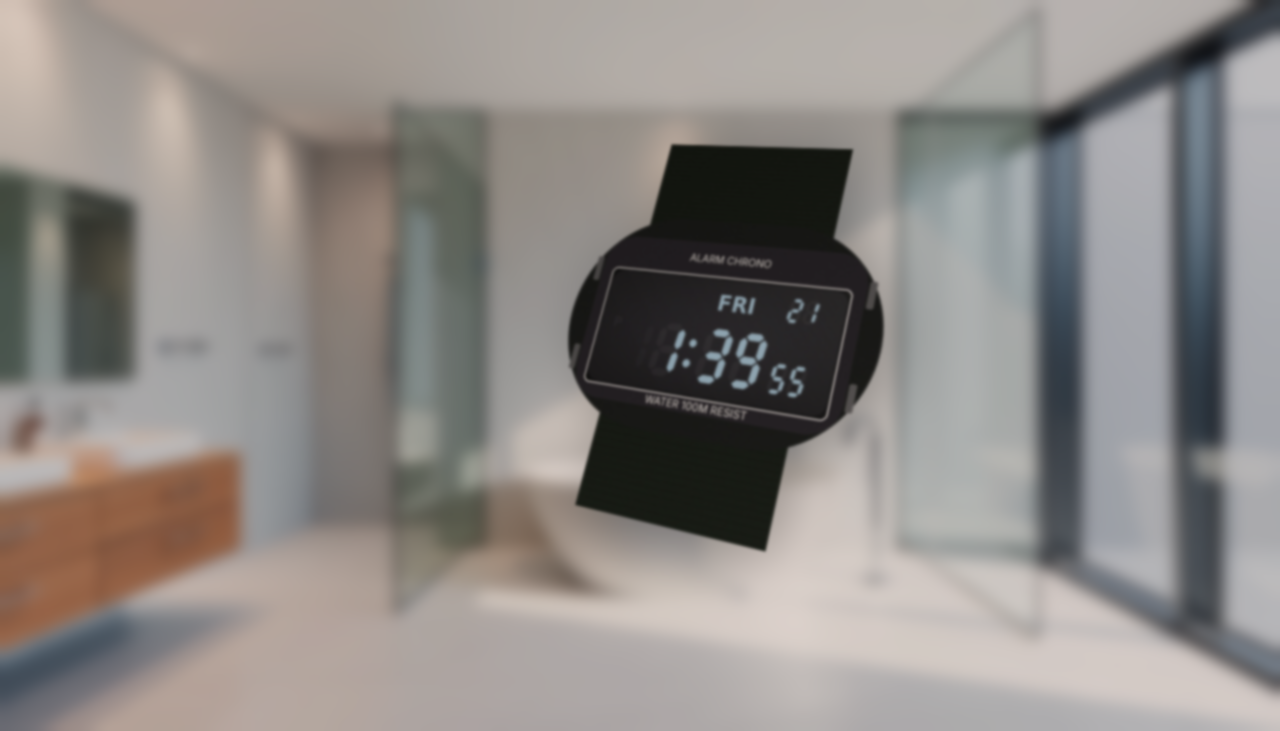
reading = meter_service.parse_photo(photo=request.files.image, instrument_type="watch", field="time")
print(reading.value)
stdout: 1:39:55
